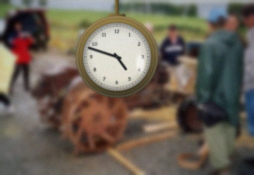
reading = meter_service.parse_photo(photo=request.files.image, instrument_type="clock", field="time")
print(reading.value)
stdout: 4:48
